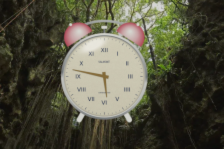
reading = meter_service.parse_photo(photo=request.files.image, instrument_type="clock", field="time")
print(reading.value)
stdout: 5:47
